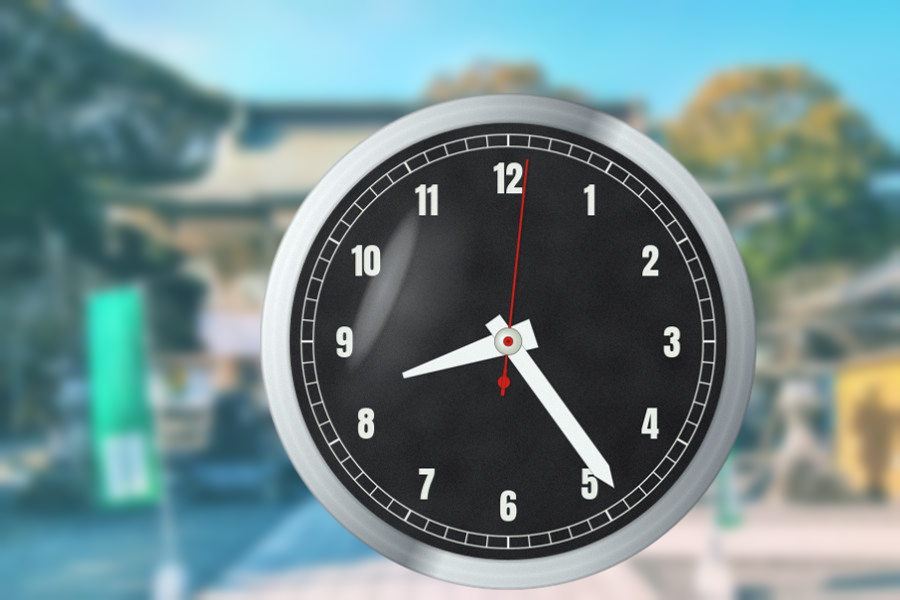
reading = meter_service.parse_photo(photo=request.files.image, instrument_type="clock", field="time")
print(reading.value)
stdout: 8:24:01
